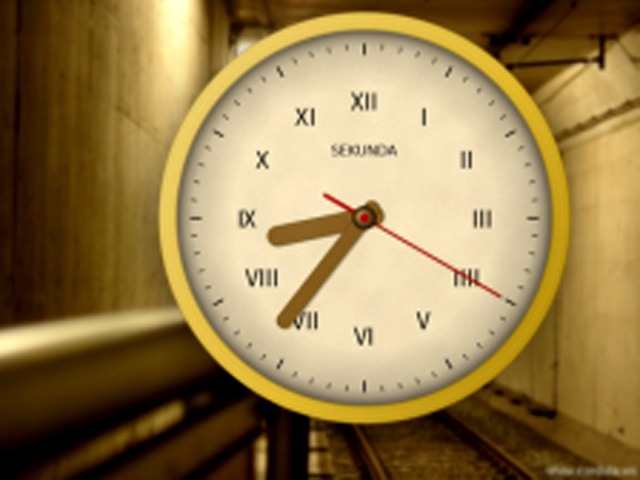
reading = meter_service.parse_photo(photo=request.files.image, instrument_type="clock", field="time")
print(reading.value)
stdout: 8:36:20
